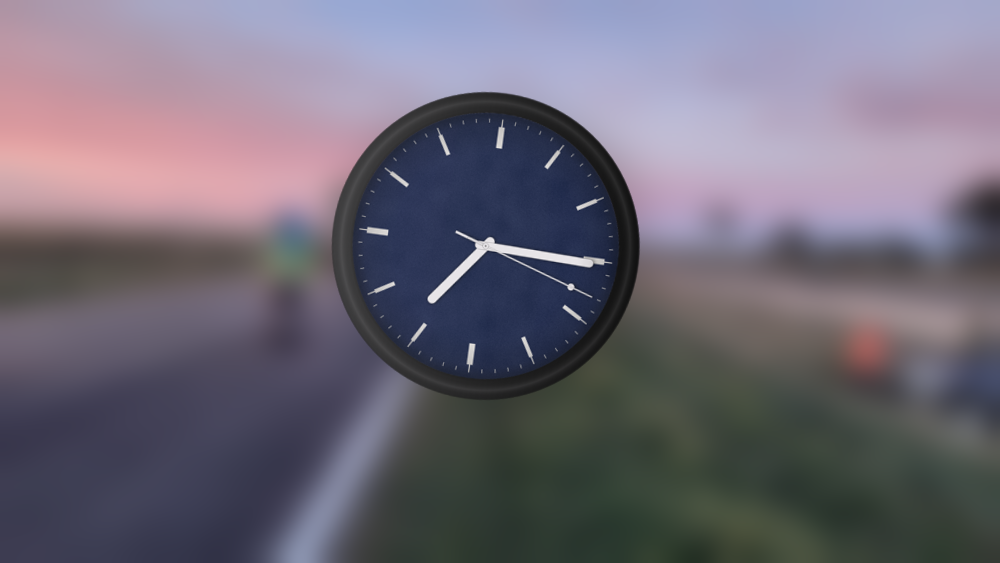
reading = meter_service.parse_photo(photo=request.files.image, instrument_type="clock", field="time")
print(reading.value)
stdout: 7:15:18
